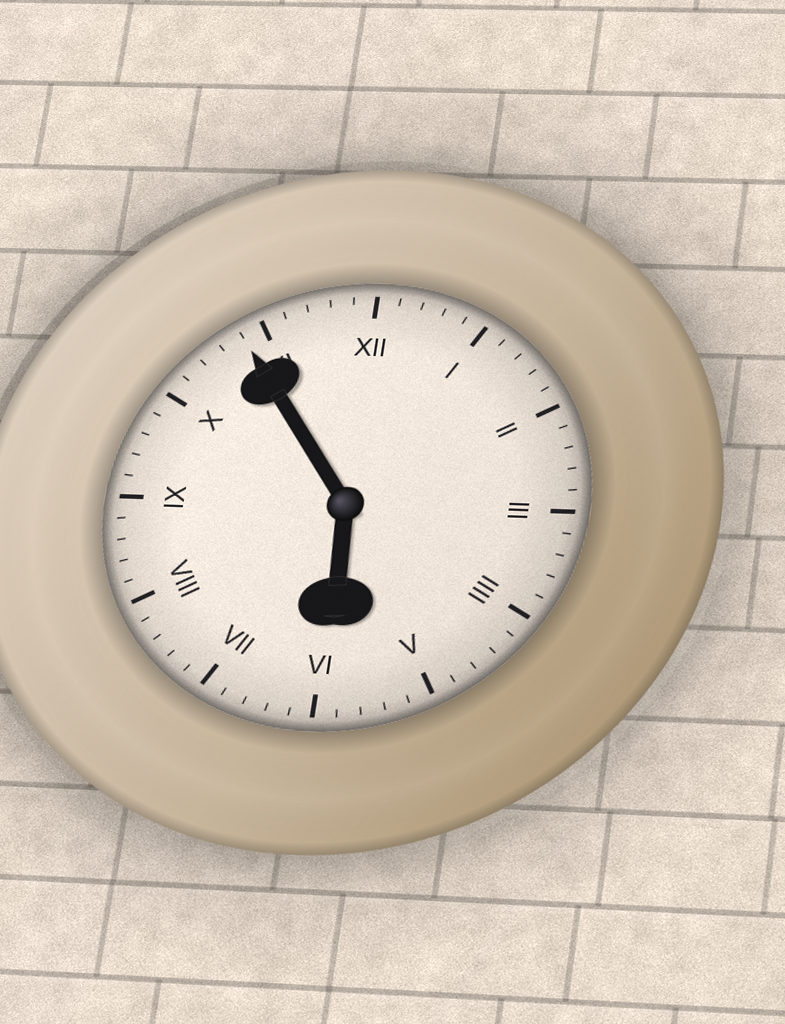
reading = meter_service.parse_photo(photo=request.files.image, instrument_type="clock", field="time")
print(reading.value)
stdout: 5:54
